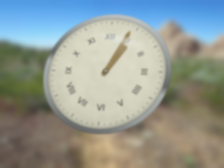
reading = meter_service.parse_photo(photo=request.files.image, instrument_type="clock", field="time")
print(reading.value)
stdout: 1:04
